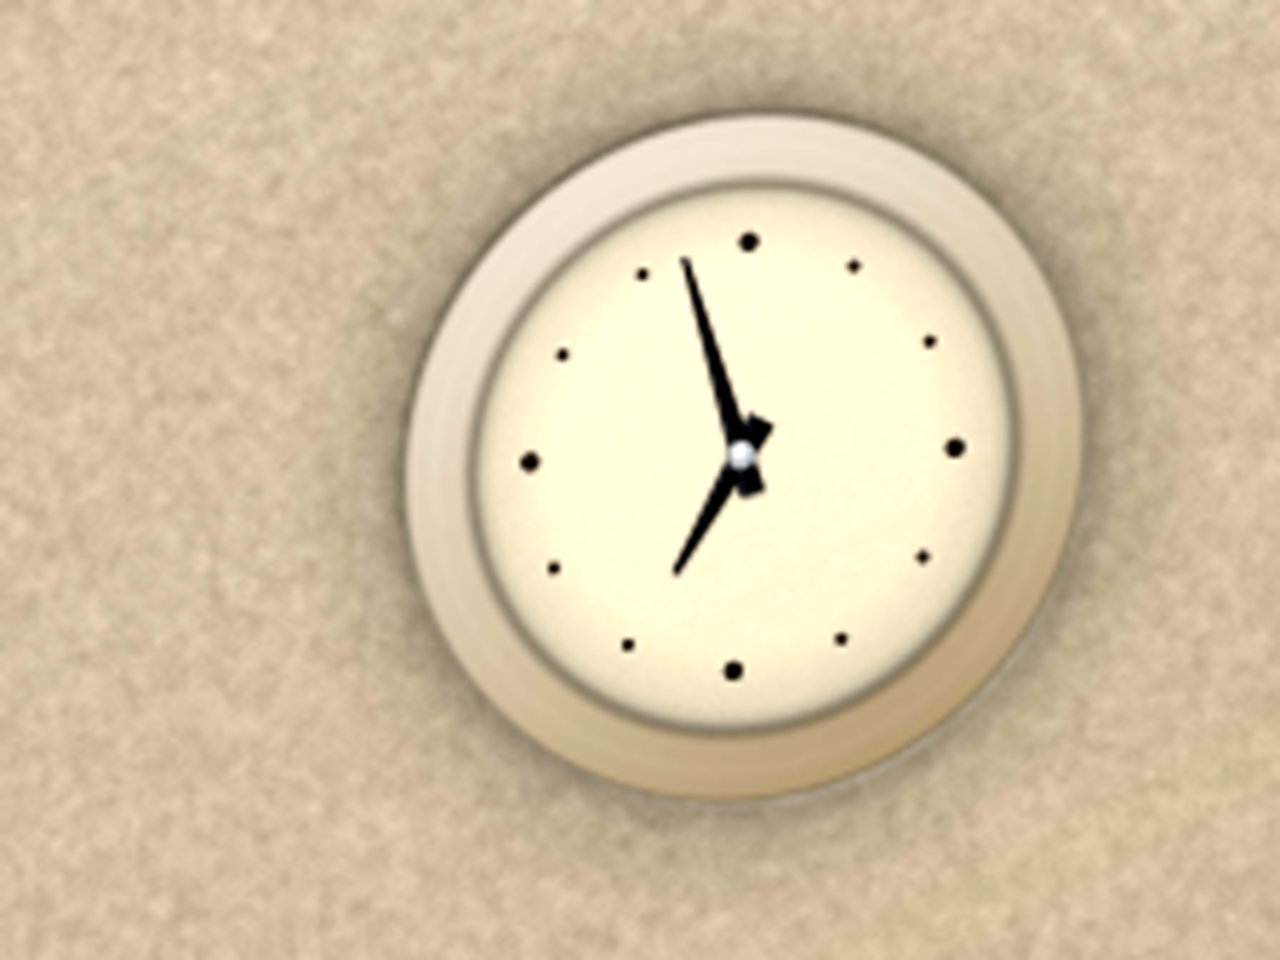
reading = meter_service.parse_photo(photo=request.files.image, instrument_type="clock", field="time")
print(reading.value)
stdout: 6:57
